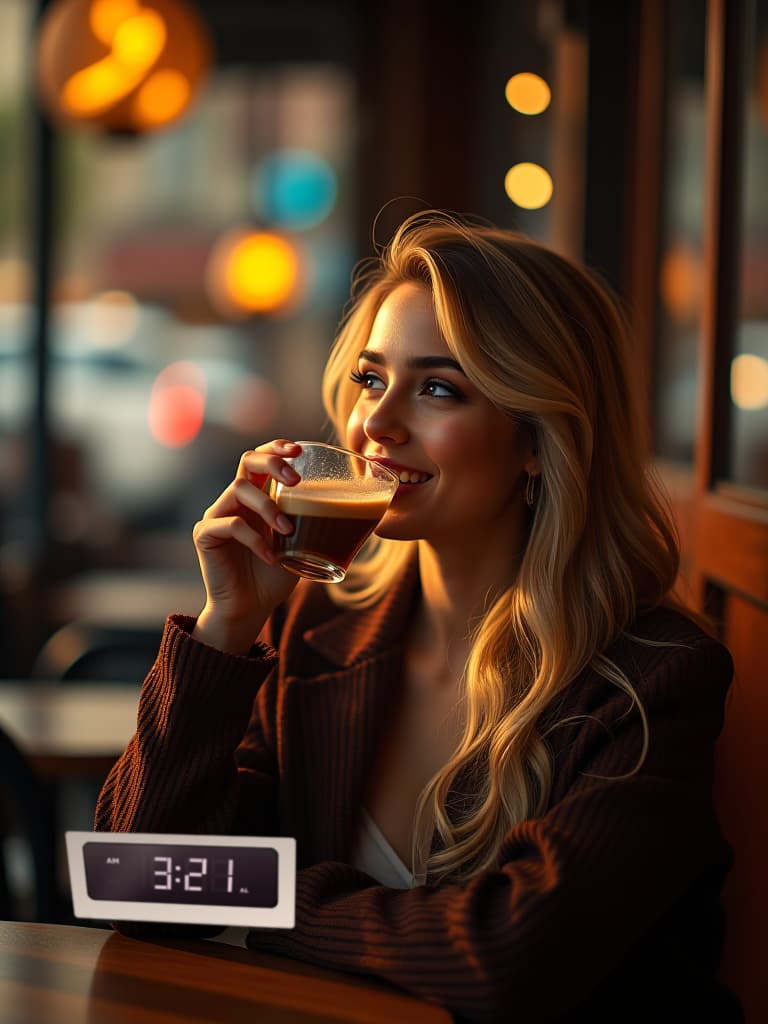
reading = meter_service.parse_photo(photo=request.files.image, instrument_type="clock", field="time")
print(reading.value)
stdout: 3:21
